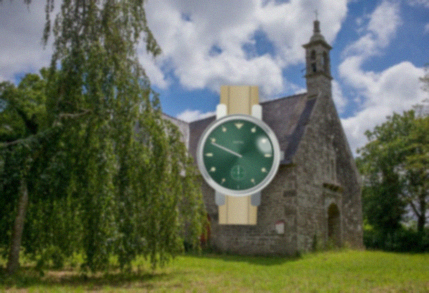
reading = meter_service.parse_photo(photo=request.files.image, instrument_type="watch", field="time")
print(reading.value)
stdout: 9:49
